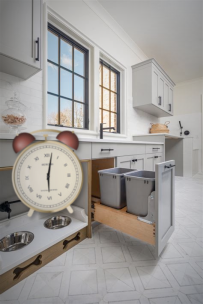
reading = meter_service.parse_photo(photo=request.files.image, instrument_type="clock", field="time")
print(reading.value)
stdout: 6:02
